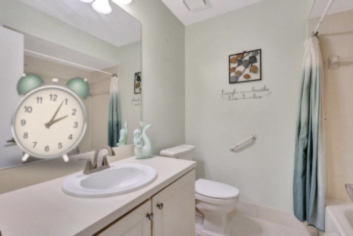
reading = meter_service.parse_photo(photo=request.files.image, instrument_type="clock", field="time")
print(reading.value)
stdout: 2:04
